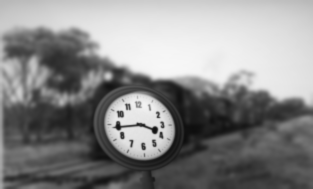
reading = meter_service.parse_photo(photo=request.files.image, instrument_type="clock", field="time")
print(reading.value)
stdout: 3:44
